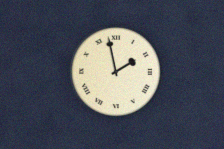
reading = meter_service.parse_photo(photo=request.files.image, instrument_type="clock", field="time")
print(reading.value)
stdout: 1:58
